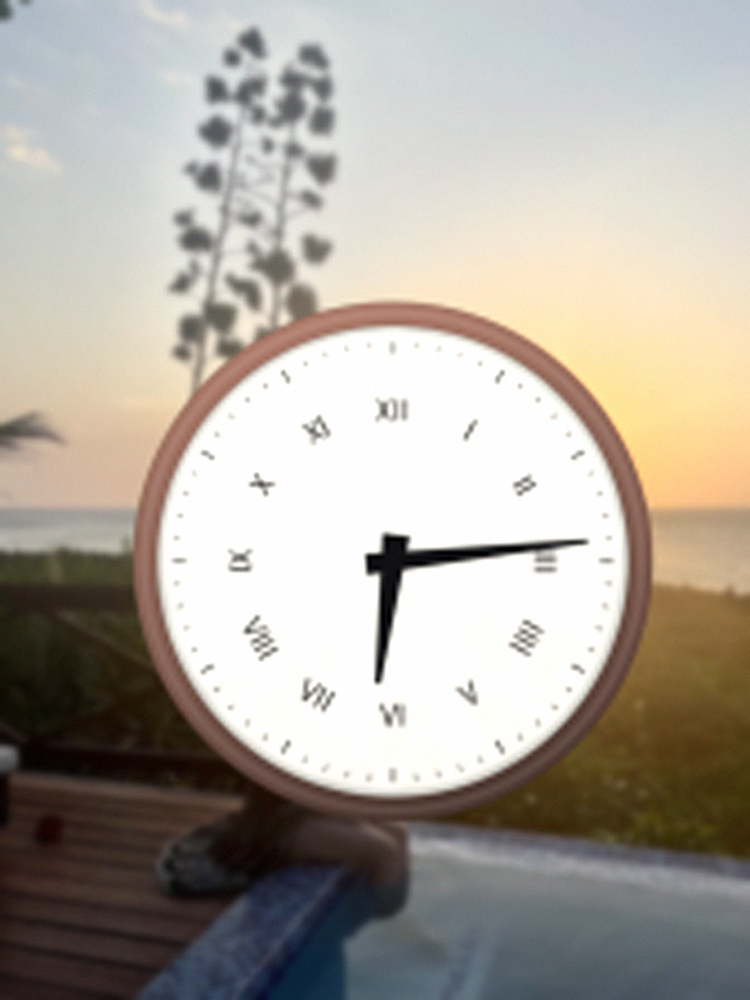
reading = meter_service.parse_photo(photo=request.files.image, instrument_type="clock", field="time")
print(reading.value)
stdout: 6:14
